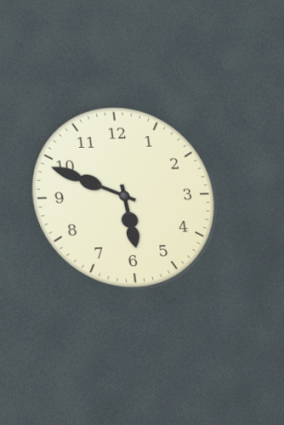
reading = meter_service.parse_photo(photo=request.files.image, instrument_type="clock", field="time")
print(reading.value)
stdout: 5:49
